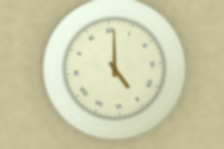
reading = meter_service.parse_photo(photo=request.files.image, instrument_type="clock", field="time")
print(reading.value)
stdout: 5:01
